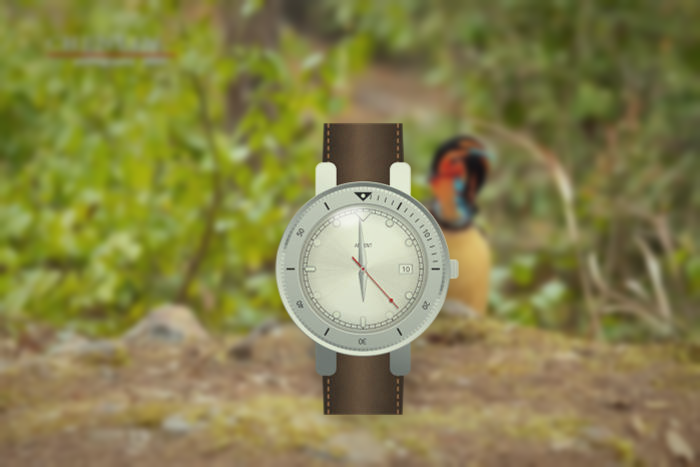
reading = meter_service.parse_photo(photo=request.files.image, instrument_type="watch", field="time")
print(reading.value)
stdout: 5:59:23
